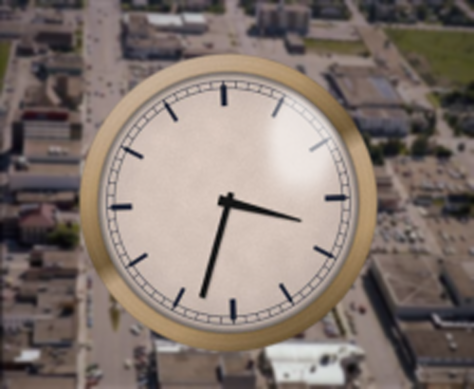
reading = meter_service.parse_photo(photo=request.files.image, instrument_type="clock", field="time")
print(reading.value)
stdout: 3:33
